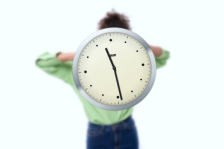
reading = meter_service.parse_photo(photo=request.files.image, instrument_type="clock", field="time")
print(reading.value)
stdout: 11:29
